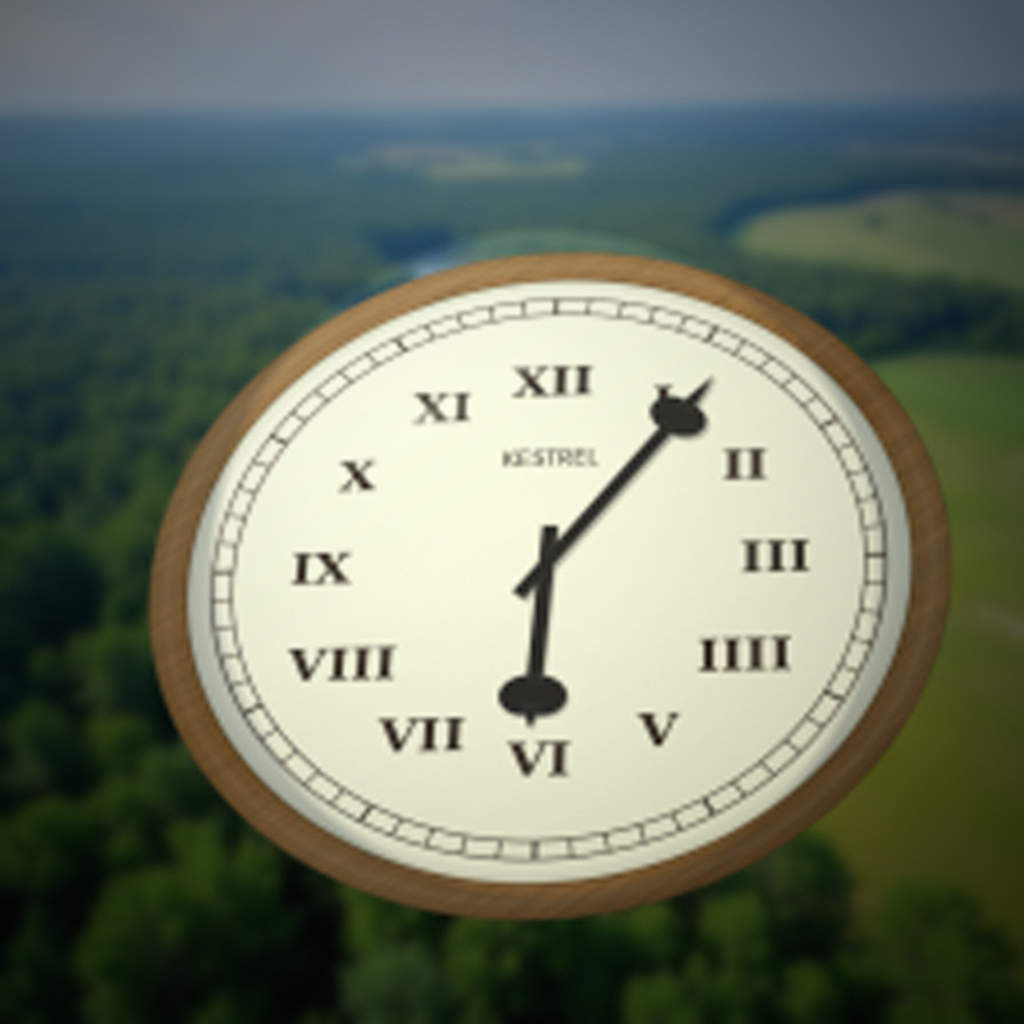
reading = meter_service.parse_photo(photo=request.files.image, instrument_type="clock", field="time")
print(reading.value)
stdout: 6:06
